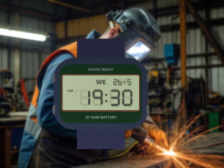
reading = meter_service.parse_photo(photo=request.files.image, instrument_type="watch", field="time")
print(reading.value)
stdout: 19:30
